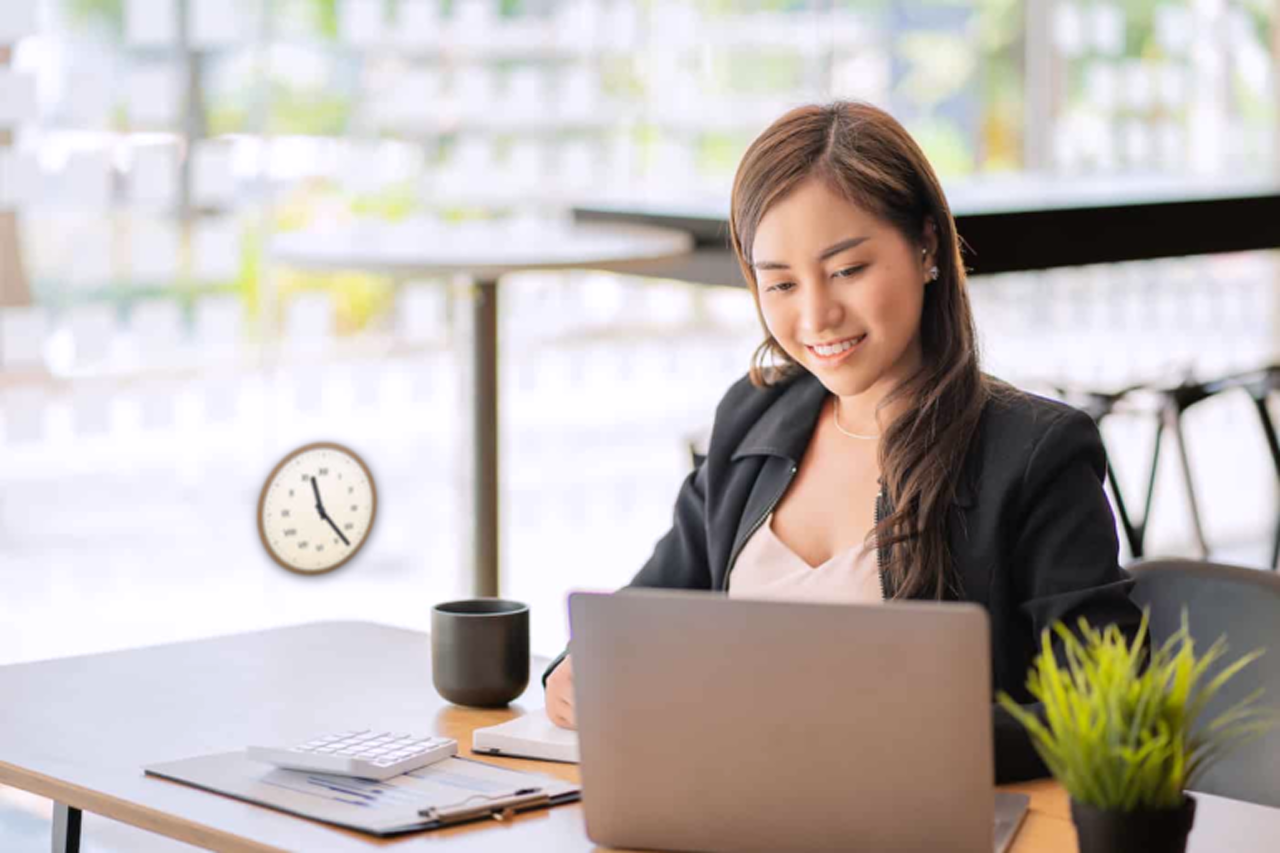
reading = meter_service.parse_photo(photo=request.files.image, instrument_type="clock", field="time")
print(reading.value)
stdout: 11:23
